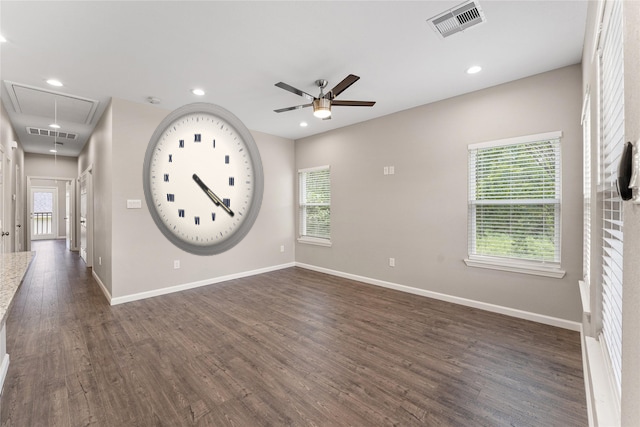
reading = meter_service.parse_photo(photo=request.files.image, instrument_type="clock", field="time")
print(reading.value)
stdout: 4:21
